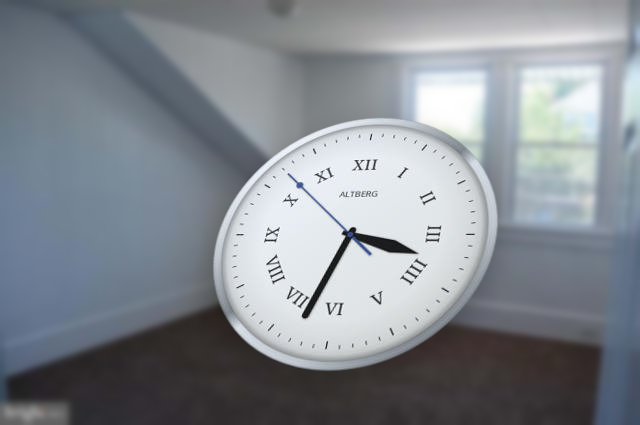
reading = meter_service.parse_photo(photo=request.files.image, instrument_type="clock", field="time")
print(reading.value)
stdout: 3:32:52
